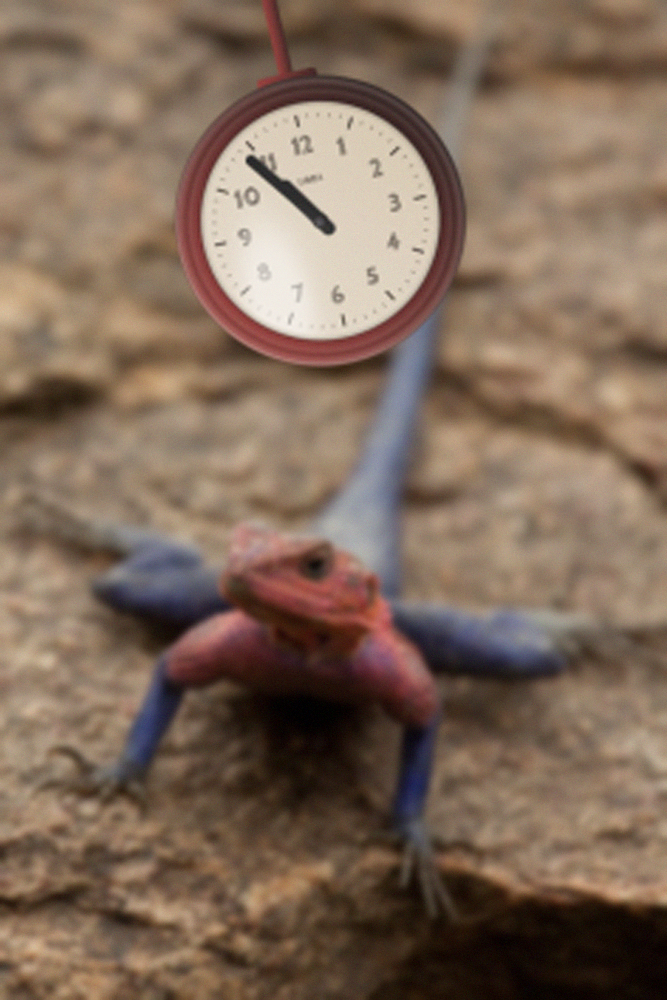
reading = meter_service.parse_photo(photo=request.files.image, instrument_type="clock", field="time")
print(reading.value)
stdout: 10:54
